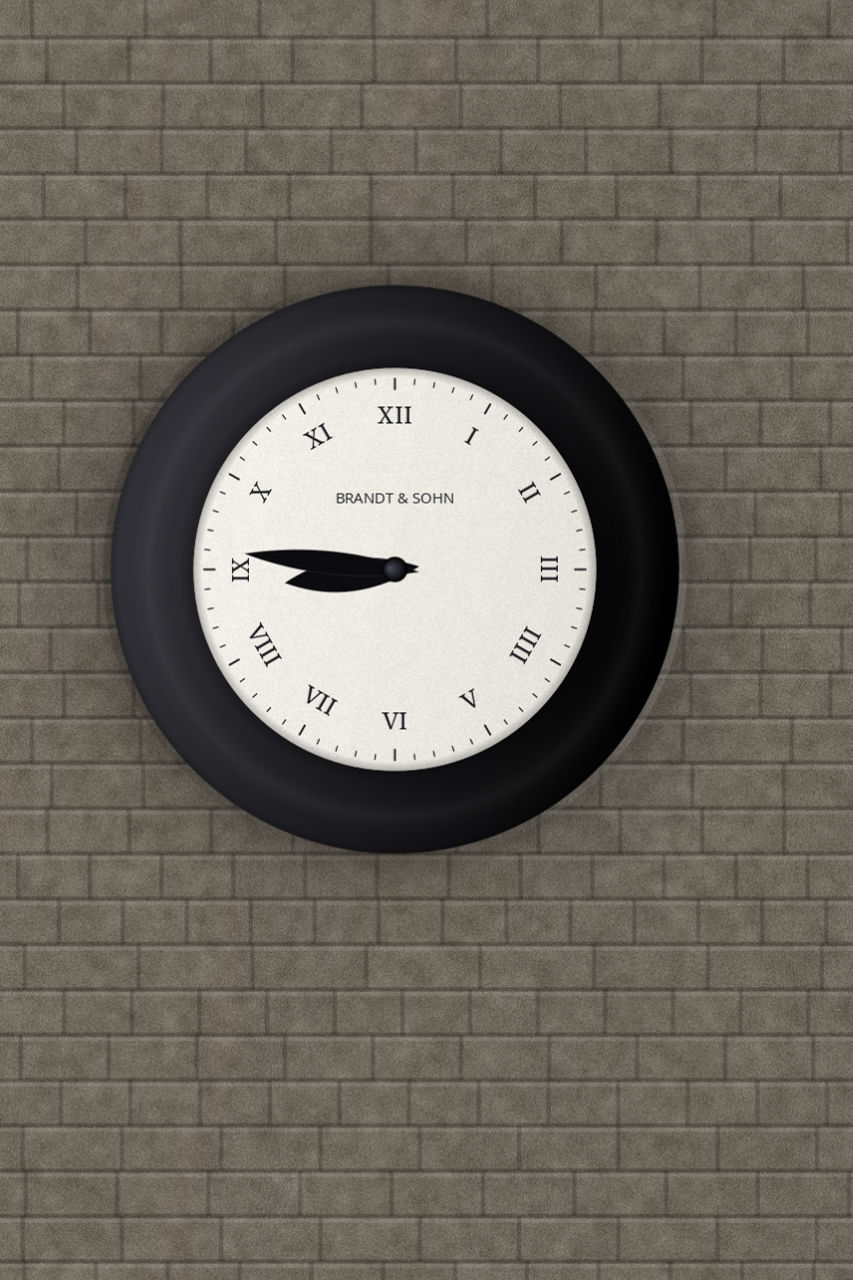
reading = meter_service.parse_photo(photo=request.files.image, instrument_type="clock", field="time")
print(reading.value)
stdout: 8:46
